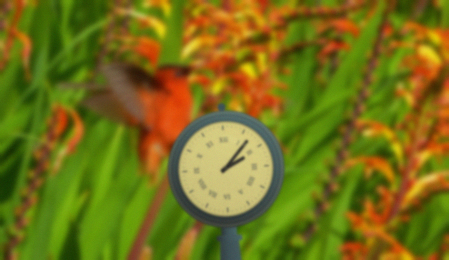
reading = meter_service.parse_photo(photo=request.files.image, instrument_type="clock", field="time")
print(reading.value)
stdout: 2:07
